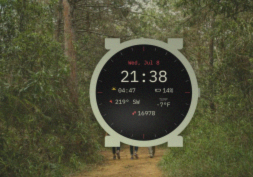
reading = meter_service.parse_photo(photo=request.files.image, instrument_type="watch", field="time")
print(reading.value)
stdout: 21:38
